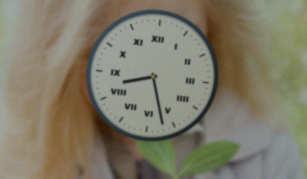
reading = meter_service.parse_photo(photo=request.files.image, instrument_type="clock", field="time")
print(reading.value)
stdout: 8:27
